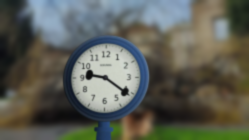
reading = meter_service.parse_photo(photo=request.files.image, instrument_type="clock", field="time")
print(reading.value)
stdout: 9:21
